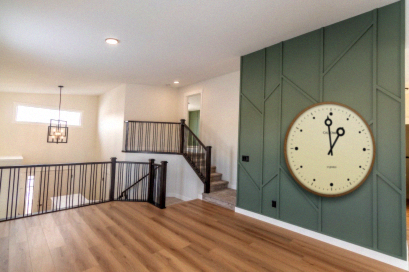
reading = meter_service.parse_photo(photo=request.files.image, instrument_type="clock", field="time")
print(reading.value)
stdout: 12:59
